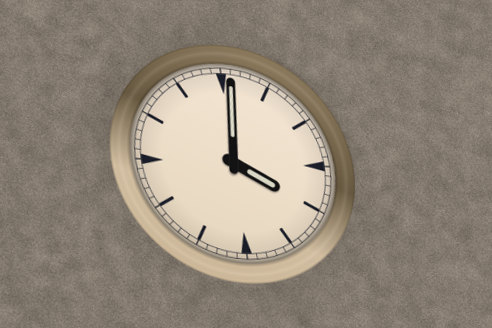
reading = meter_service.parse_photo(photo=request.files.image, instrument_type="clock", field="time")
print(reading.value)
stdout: 4:01
